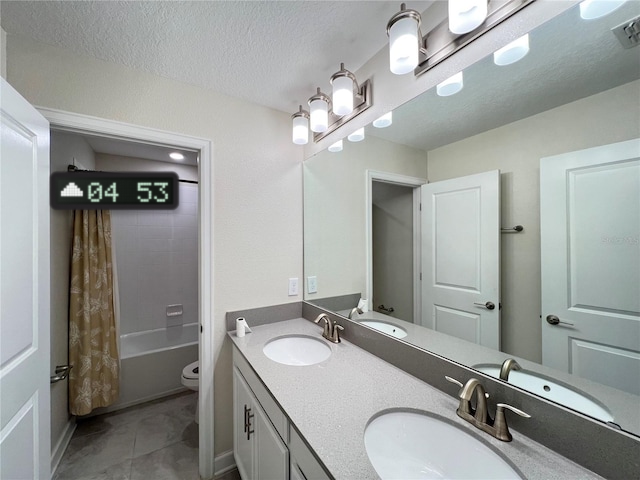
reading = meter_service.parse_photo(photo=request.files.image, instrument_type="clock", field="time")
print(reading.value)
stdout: 4:53
